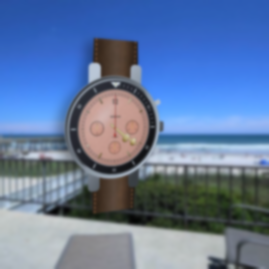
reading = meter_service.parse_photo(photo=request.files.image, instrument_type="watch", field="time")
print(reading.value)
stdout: 4:21
